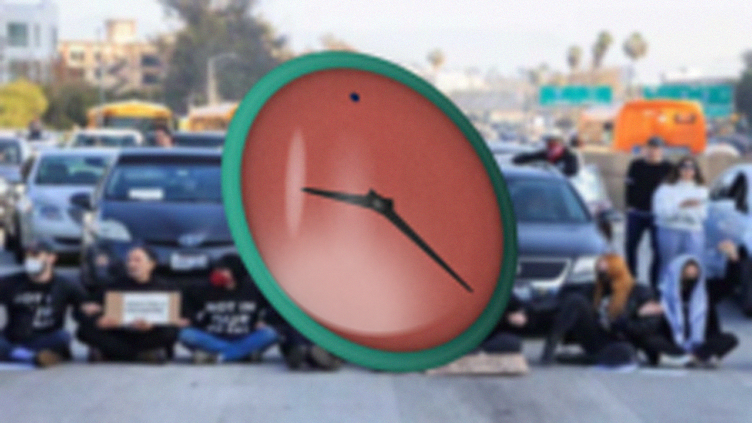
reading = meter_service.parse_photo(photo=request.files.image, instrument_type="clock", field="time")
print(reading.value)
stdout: 9:23
